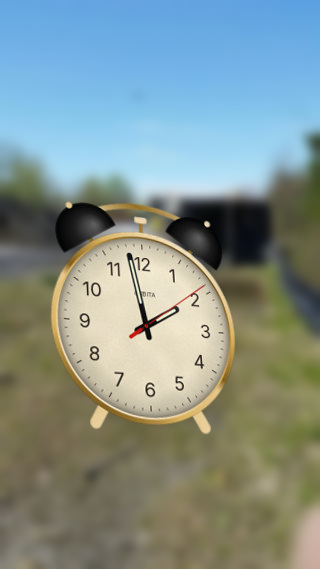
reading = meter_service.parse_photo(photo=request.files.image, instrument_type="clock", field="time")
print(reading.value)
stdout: 1:58:09
